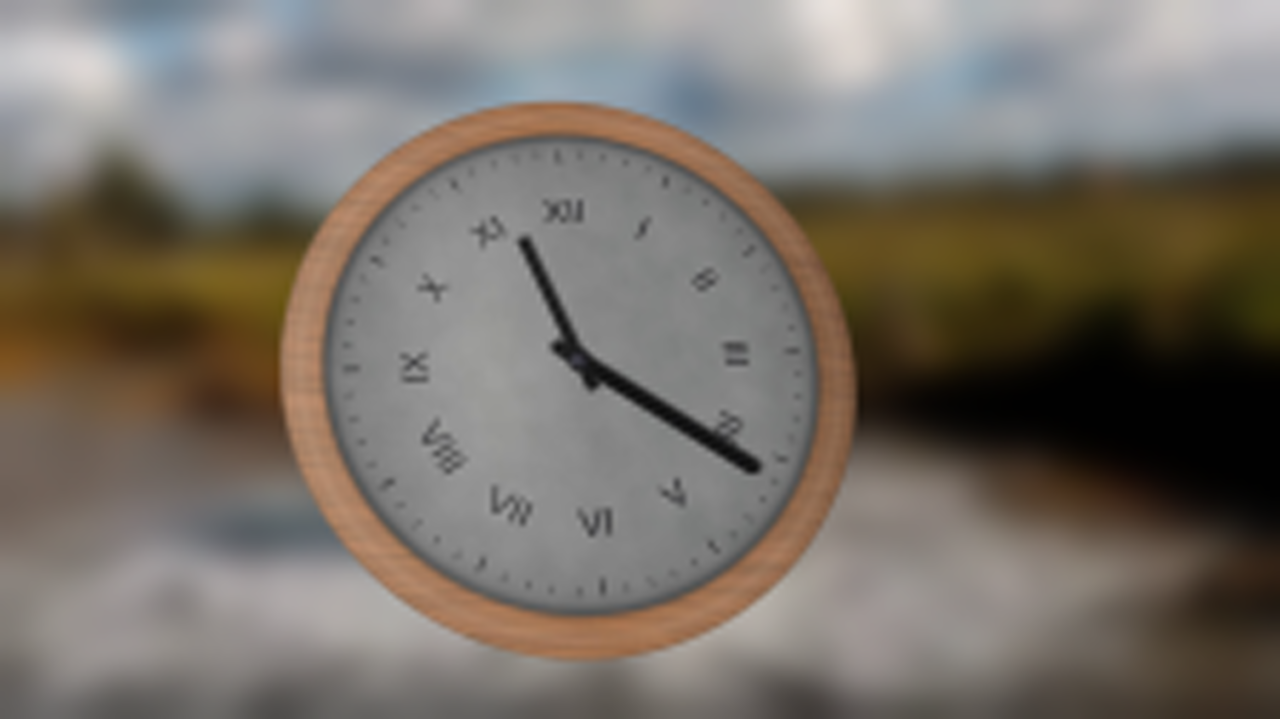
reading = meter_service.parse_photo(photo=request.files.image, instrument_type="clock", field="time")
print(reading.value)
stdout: 11:21
